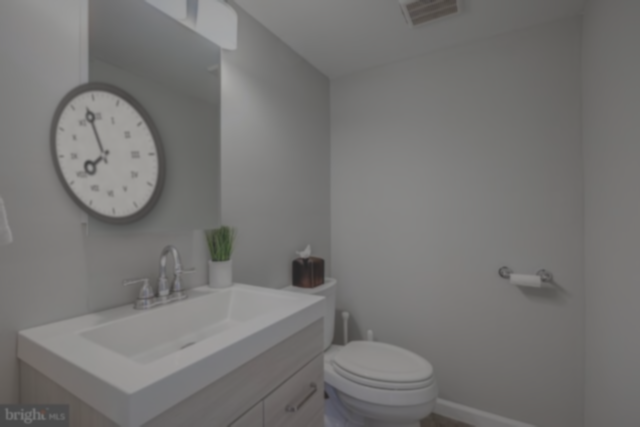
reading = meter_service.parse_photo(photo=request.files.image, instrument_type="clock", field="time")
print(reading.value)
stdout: 7:58
